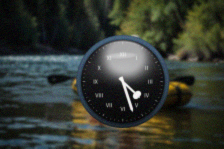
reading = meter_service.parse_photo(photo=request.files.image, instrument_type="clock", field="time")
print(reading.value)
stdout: 4:27
